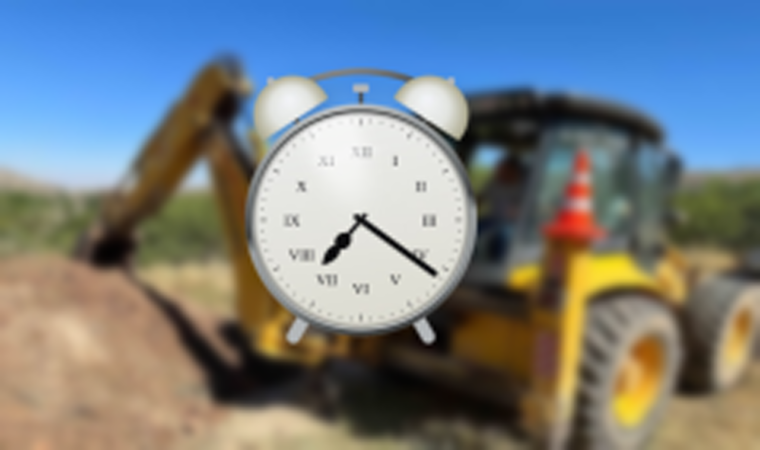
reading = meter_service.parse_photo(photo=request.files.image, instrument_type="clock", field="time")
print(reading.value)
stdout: 7:21
